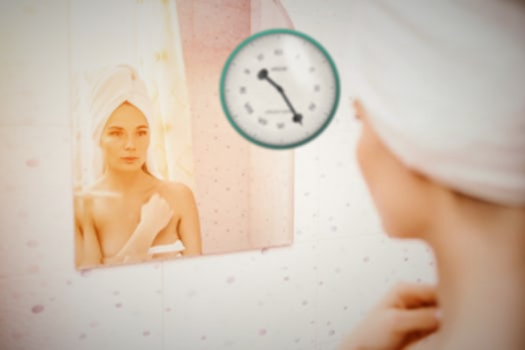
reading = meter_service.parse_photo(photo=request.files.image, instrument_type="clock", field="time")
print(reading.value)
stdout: 10:25
